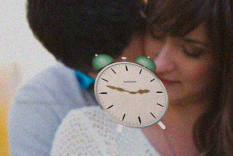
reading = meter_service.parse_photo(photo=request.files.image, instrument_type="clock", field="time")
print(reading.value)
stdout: 2:48
